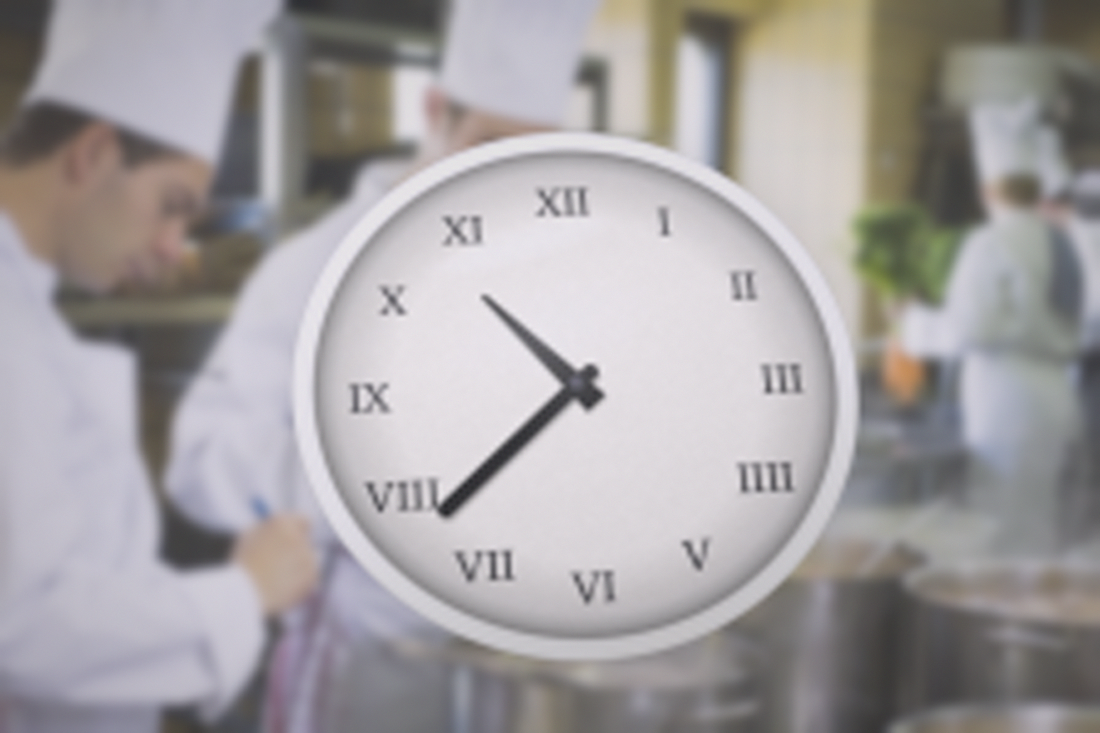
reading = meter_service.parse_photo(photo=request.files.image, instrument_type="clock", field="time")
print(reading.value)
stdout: 10:38
